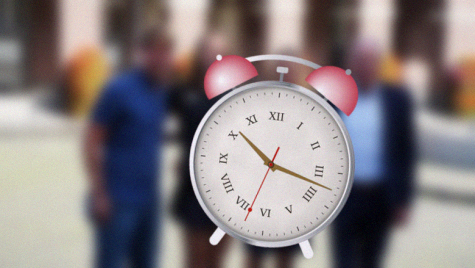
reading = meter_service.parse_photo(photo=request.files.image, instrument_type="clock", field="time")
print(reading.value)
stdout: 10:17:33
